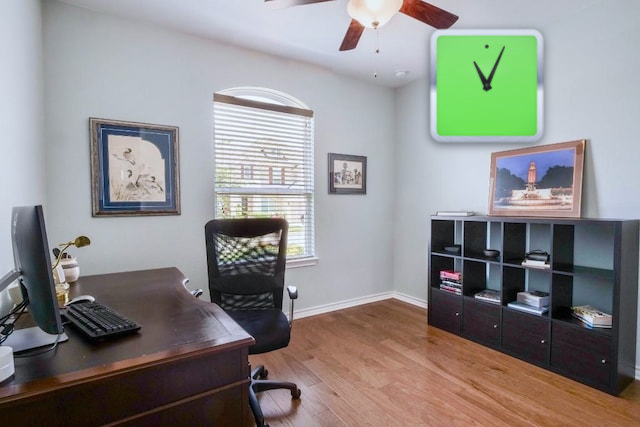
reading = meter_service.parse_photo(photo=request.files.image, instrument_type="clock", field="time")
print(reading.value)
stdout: 11:04
